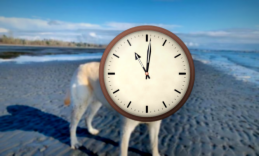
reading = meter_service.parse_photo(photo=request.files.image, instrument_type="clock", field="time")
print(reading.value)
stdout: 11:01
